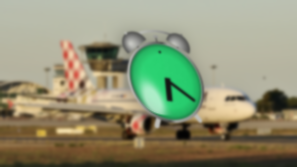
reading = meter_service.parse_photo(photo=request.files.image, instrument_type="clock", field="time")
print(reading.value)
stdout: 6:22
